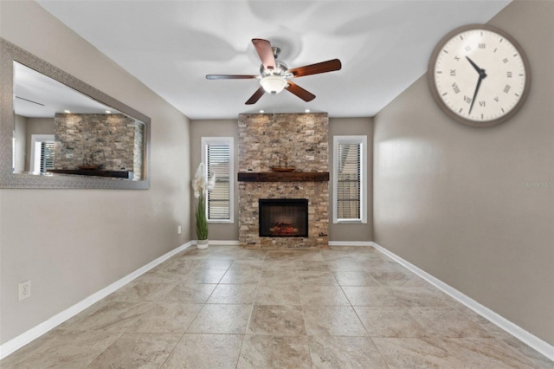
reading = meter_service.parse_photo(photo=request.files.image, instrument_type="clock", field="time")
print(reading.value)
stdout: 10:33
